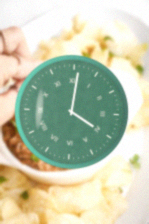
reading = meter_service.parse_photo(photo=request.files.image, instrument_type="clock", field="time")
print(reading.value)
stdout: 4:01
